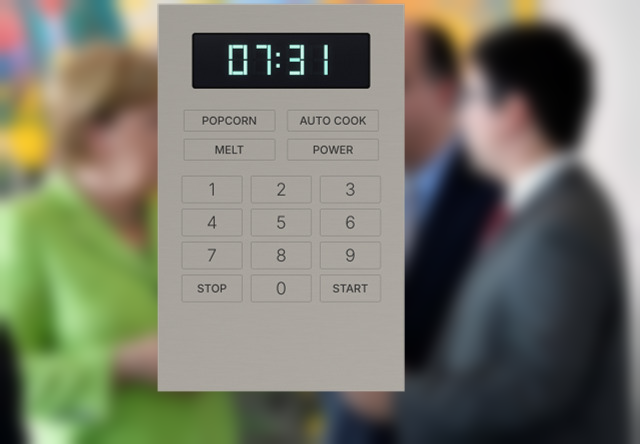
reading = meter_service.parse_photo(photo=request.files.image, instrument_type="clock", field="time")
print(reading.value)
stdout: 7:31
